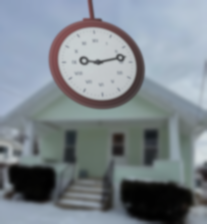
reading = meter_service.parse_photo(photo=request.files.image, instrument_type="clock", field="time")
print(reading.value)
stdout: 9:13
